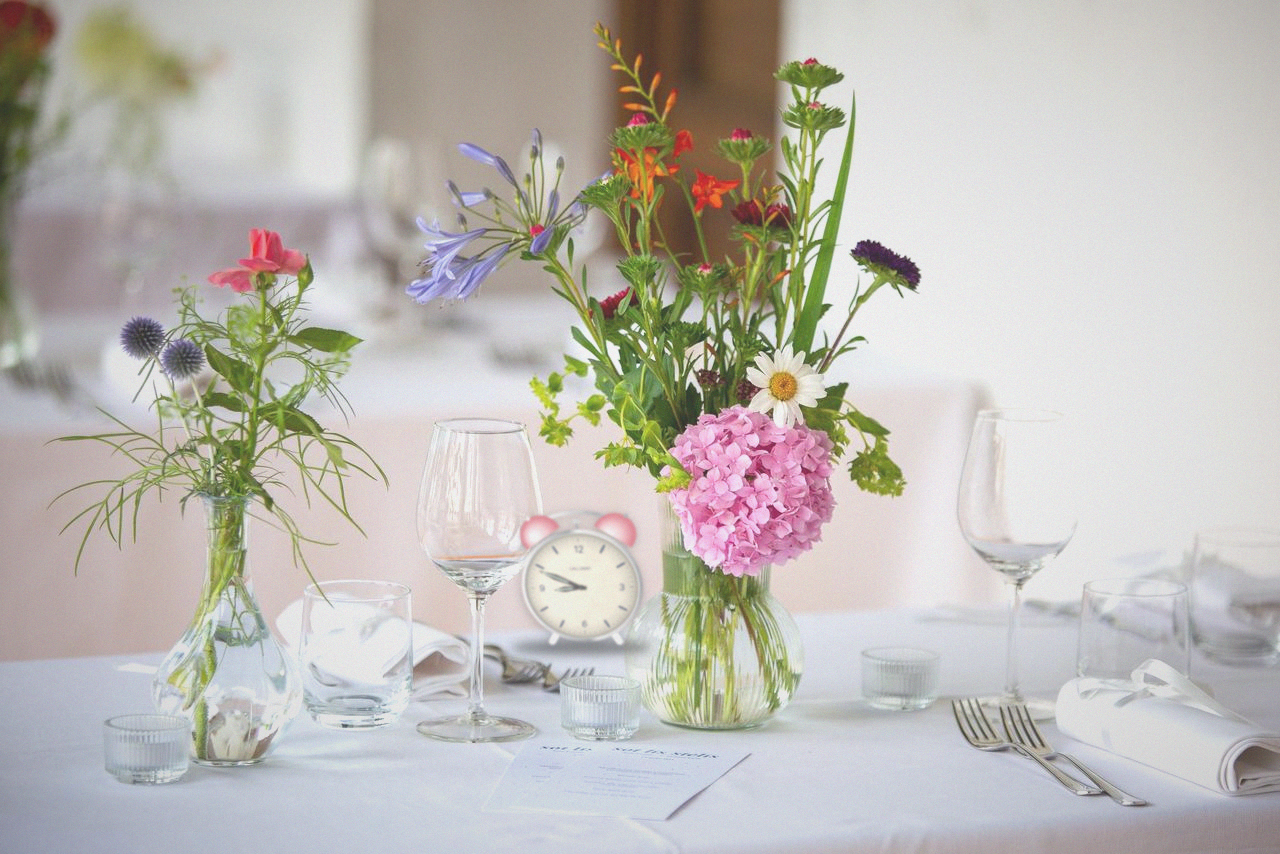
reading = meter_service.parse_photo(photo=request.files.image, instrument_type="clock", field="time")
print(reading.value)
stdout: 8:49
